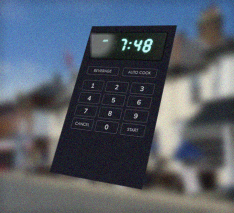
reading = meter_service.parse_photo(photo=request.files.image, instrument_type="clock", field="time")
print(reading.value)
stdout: 7:48
